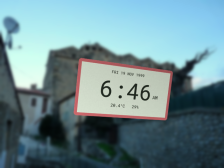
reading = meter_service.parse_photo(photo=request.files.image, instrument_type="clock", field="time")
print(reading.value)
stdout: 6:46
